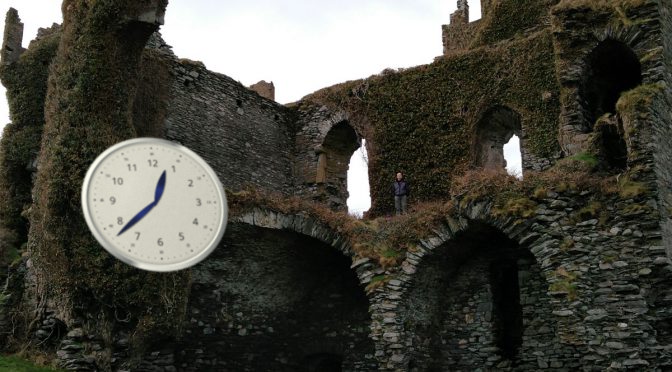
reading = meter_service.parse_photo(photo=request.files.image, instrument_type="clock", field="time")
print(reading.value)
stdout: 12:38
